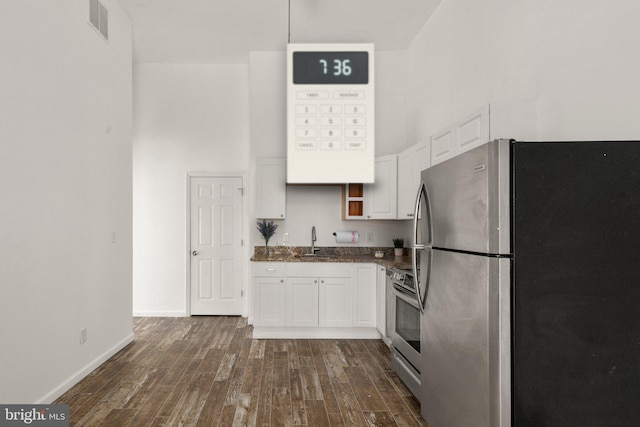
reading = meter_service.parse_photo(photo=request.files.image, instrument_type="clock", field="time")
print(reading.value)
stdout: 7:36
